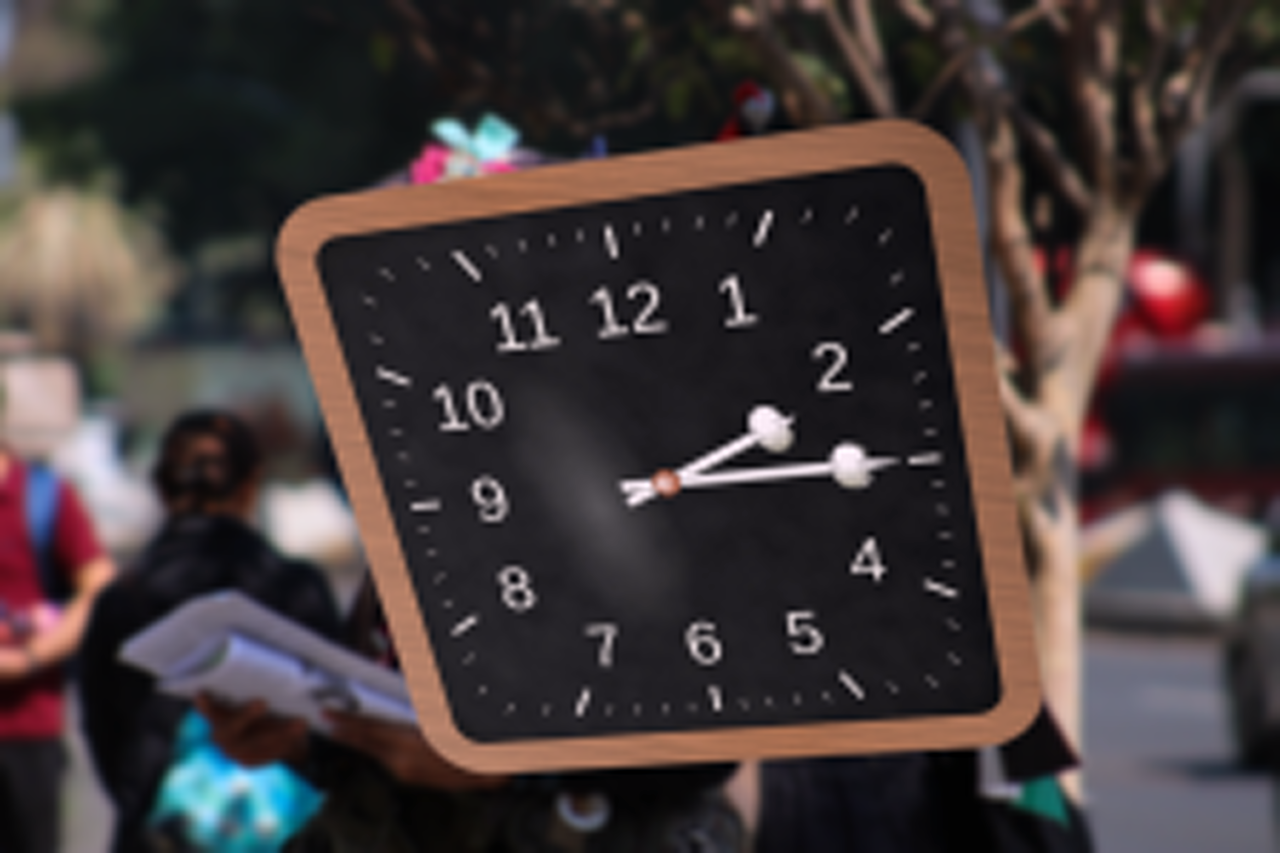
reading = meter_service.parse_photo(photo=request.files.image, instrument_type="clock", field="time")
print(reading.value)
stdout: 2:15
